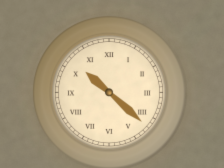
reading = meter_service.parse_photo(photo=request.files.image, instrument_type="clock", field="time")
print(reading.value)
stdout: 10:22
